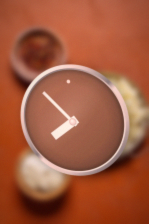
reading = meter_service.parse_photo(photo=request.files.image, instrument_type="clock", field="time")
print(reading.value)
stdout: 7:53
